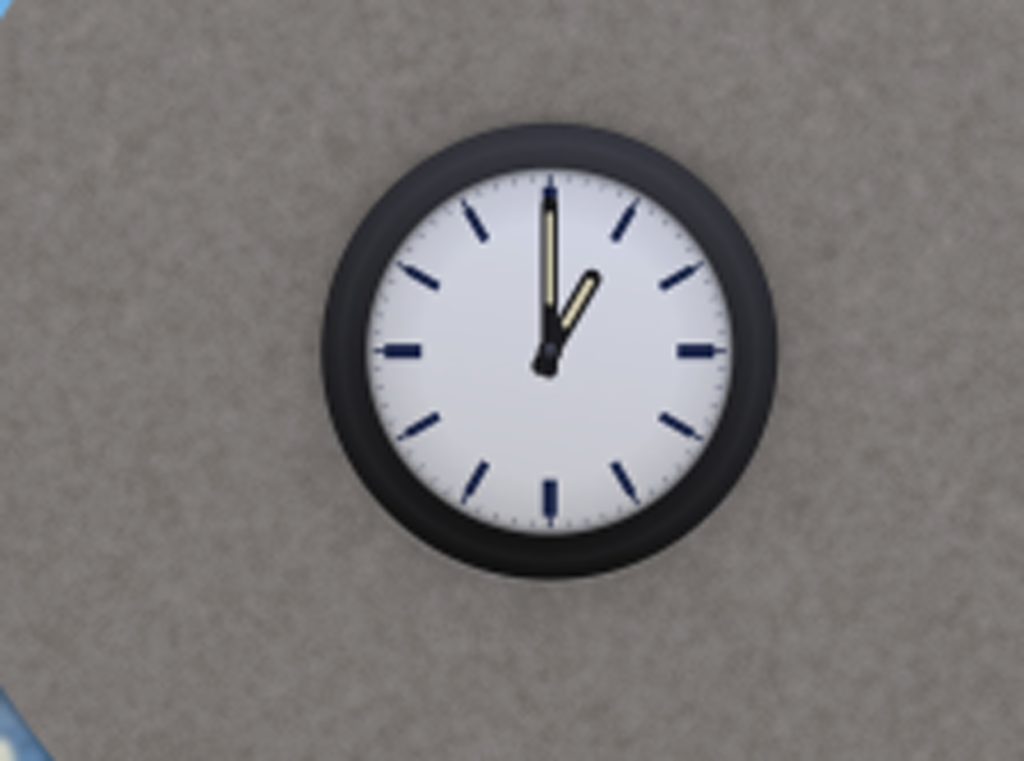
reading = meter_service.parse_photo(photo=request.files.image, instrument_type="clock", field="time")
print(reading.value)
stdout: 1:00
